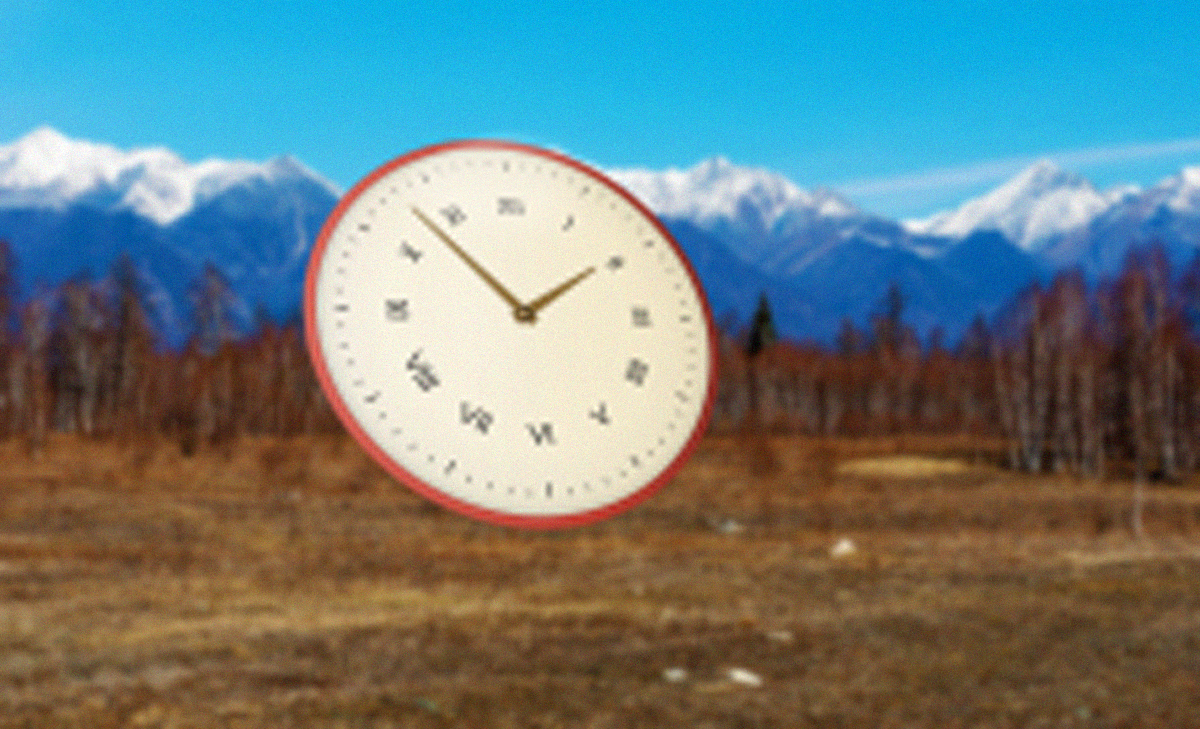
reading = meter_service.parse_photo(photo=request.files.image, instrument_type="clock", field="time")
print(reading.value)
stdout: 1:53
